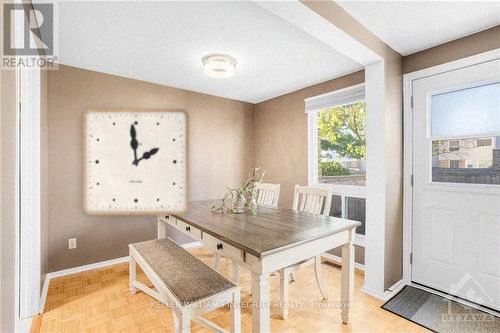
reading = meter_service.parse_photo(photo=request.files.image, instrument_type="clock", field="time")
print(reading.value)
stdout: 1:59
